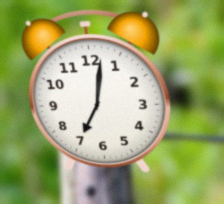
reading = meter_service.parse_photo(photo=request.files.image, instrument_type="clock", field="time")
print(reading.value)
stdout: 7:02
